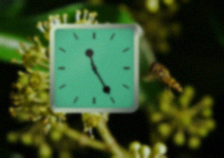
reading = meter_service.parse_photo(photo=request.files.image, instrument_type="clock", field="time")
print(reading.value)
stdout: 11:25
